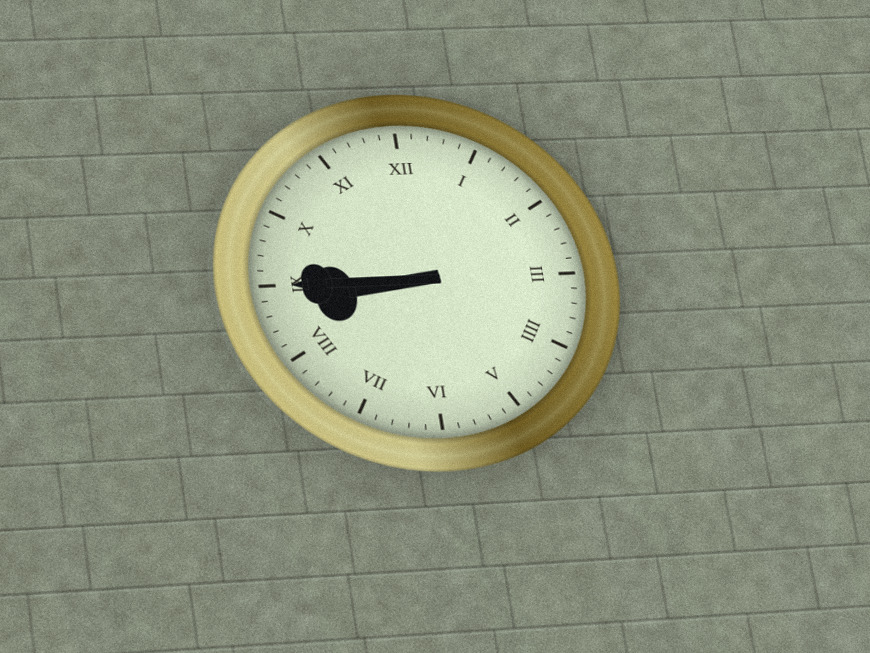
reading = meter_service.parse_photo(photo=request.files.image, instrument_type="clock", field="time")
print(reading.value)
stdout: 8:45
